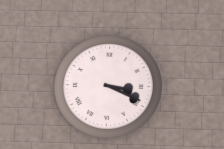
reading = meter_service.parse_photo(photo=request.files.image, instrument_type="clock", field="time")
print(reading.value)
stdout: 3:19
